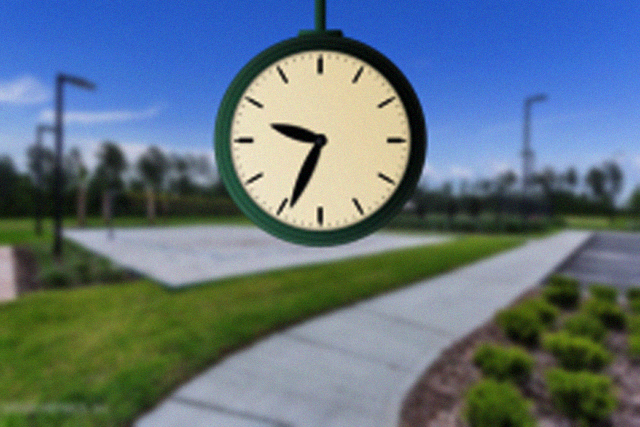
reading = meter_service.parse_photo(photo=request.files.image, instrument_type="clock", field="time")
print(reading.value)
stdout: 9:34
